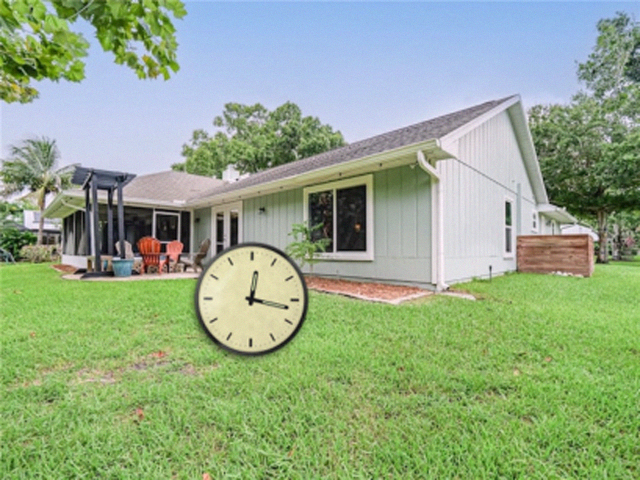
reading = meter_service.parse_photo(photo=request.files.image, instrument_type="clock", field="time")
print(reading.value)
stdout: 12:17
